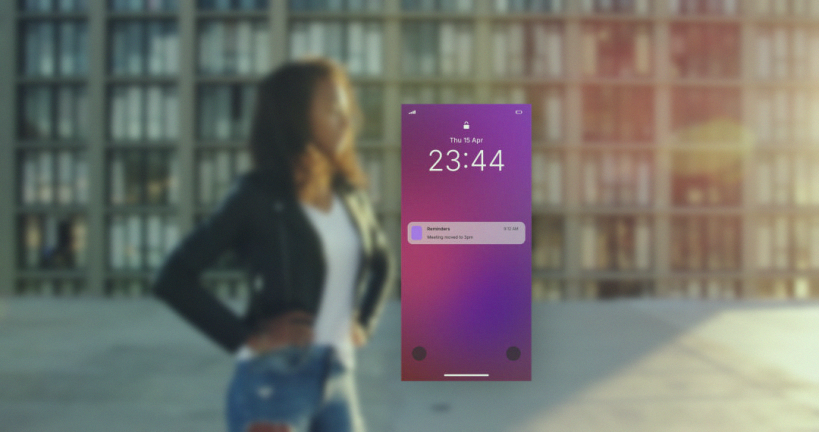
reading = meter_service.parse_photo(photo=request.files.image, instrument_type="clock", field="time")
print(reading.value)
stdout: 23:44
